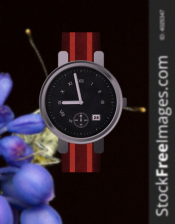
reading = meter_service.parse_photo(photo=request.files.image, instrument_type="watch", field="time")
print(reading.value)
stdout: 8:58
